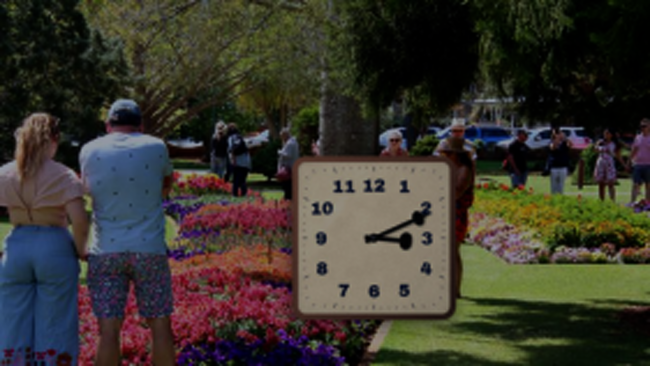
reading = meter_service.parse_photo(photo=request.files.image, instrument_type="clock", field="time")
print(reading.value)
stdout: 3:11
